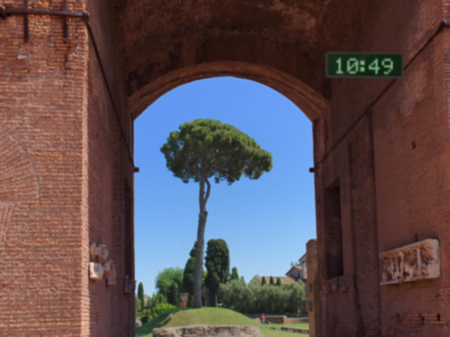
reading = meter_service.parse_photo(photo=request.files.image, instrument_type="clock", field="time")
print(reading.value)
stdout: 10:49
